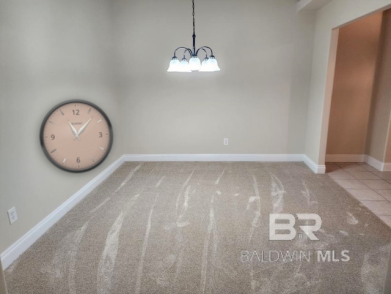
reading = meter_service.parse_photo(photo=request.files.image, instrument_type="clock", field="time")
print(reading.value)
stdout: 11:07
